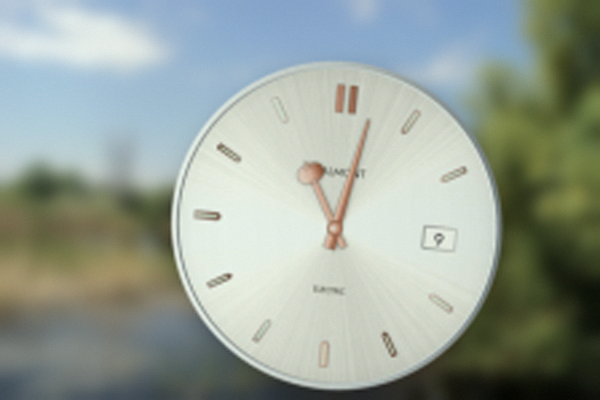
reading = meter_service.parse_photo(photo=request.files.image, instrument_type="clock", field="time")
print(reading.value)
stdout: 11:02
